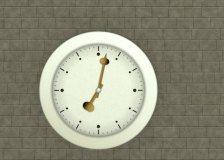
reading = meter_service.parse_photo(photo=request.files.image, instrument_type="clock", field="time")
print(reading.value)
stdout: 7:02
